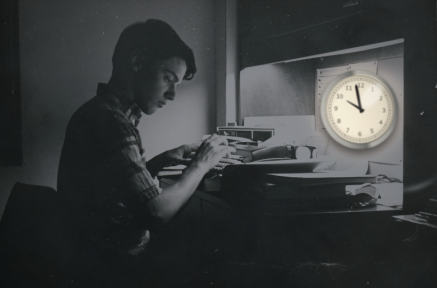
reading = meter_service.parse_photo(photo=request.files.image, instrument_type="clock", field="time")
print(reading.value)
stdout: 9:58
